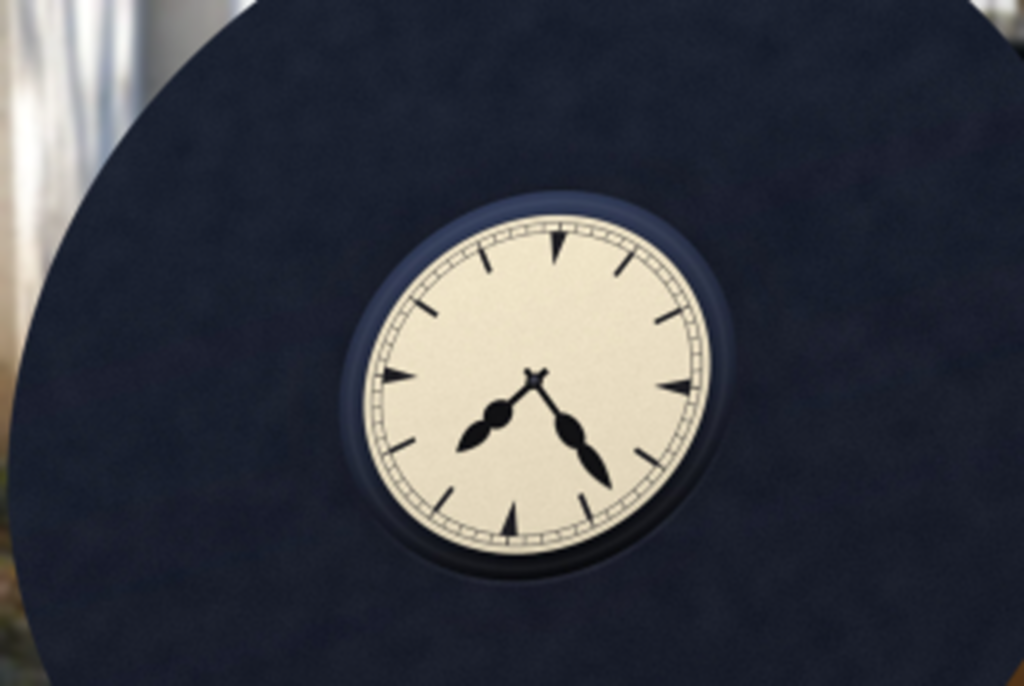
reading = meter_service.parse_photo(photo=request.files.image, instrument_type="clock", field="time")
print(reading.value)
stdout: 7:23
